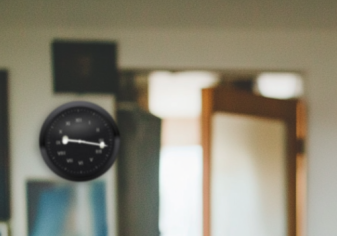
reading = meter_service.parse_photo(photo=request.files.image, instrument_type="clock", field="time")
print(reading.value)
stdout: 9:17
